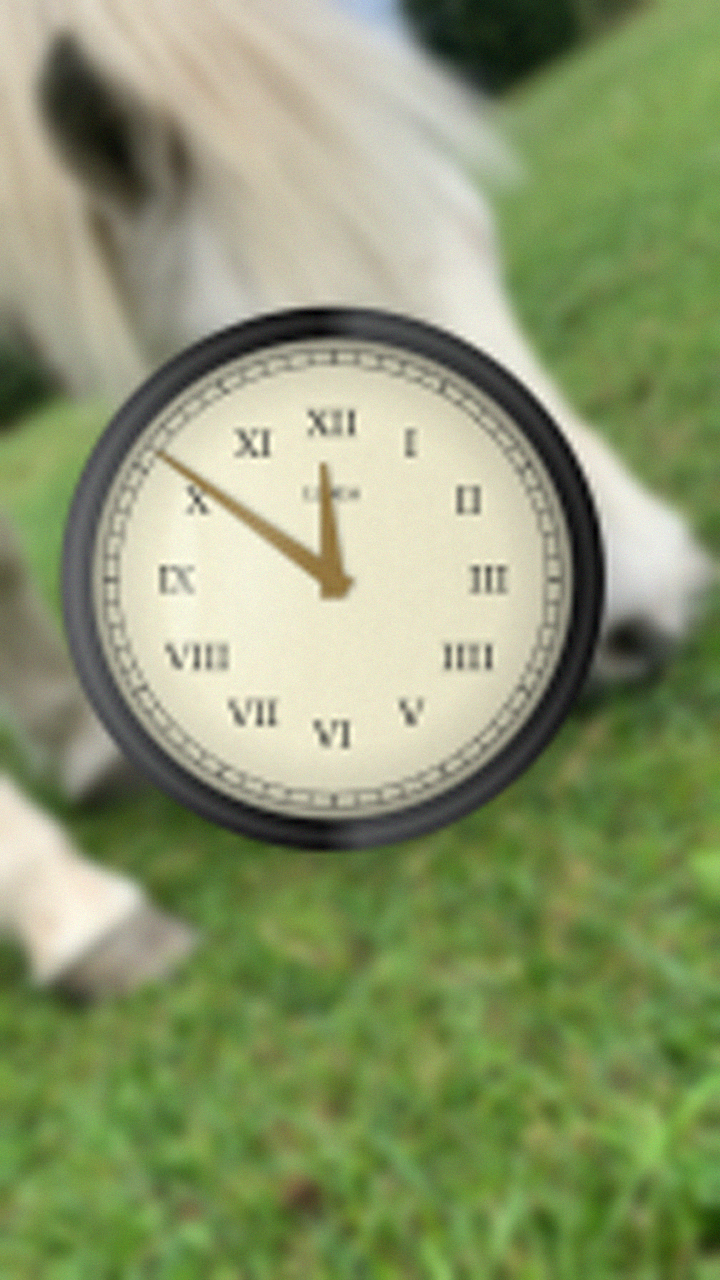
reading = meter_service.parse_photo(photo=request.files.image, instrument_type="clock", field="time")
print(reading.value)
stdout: 11:51
